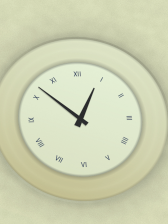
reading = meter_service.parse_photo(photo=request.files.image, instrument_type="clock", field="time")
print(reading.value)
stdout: 12:52
